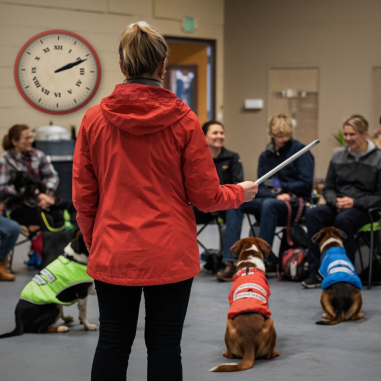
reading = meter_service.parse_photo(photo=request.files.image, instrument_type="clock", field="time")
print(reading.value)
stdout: 2:11
